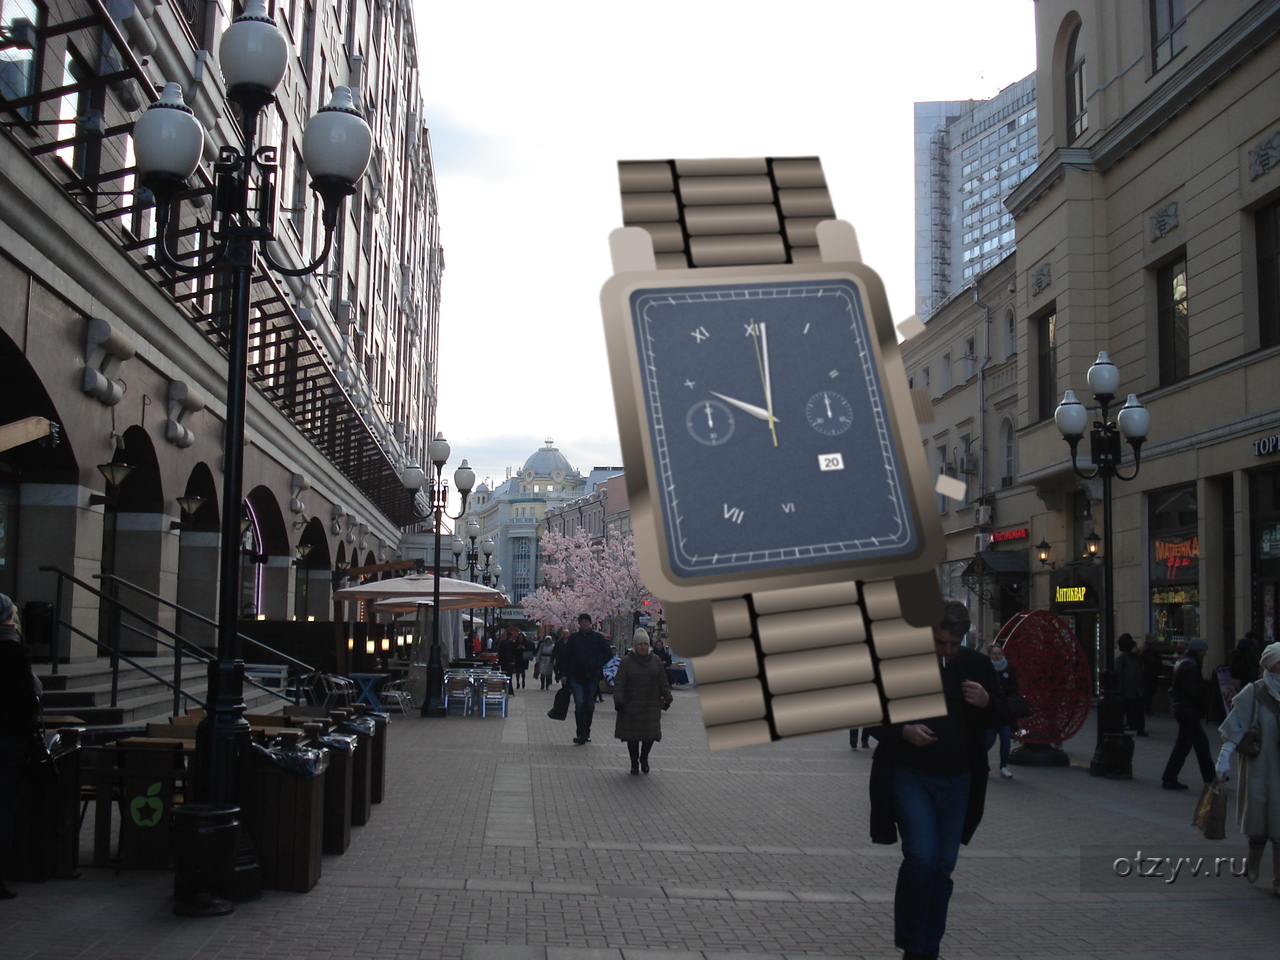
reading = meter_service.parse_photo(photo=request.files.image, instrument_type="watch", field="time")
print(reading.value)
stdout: 10:01
